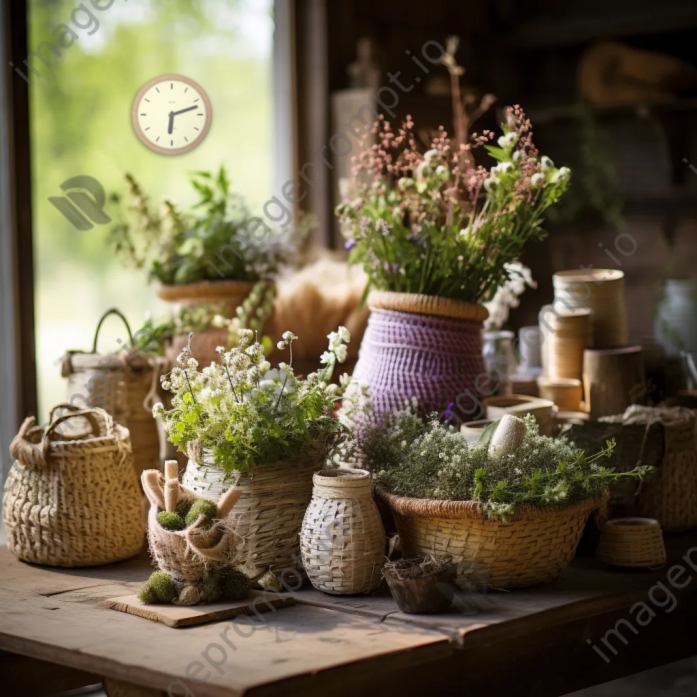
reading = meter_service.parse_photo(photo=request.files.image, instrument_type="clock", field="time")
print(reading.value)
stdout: 6:12
